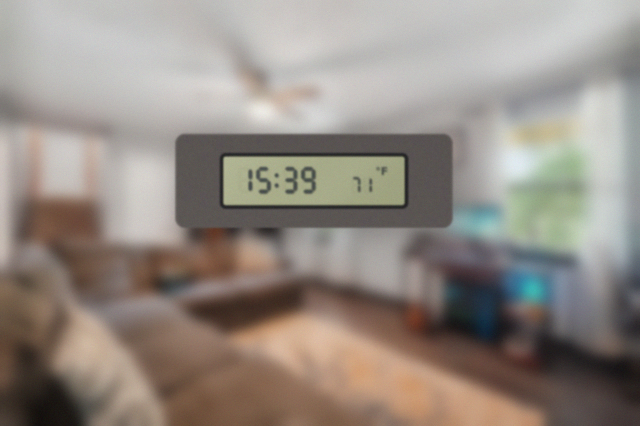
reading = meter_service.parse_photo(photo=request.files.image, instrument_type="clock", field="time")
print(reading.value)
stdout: 15:39
